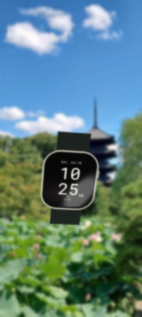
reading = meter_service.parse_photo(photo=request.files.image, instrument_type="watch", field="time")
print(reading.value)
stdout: 10:25
